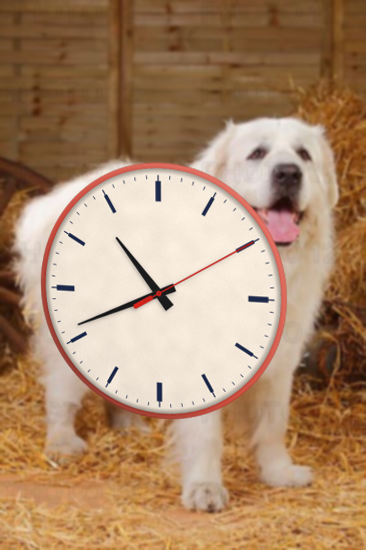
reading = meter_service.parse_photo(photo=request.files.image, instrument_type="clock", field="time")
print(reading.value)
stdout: 10:41:10
